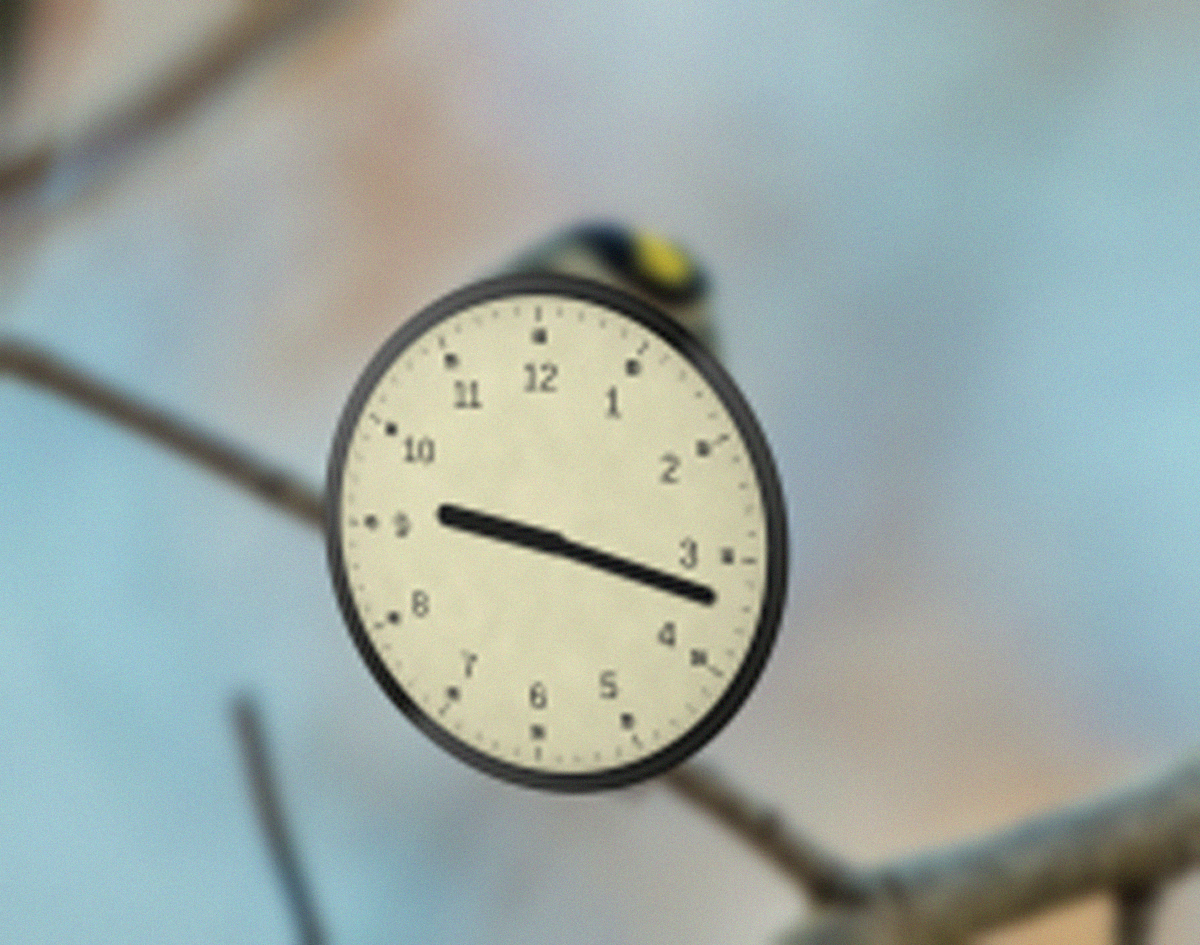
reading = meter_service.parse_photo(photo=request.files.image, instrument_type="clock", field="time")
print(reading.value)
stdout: 9:17
